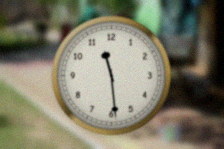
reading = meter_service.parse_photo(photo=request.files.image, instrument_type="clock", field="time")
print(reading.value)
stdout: 11:29
